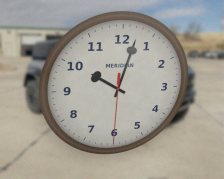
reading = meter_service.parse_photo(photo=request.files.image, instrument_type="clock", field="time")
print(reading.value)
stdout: 10:02:30
